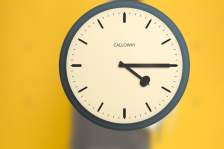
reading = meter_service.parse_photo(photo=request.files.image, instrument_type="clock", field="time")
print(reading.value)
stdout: 4:15
